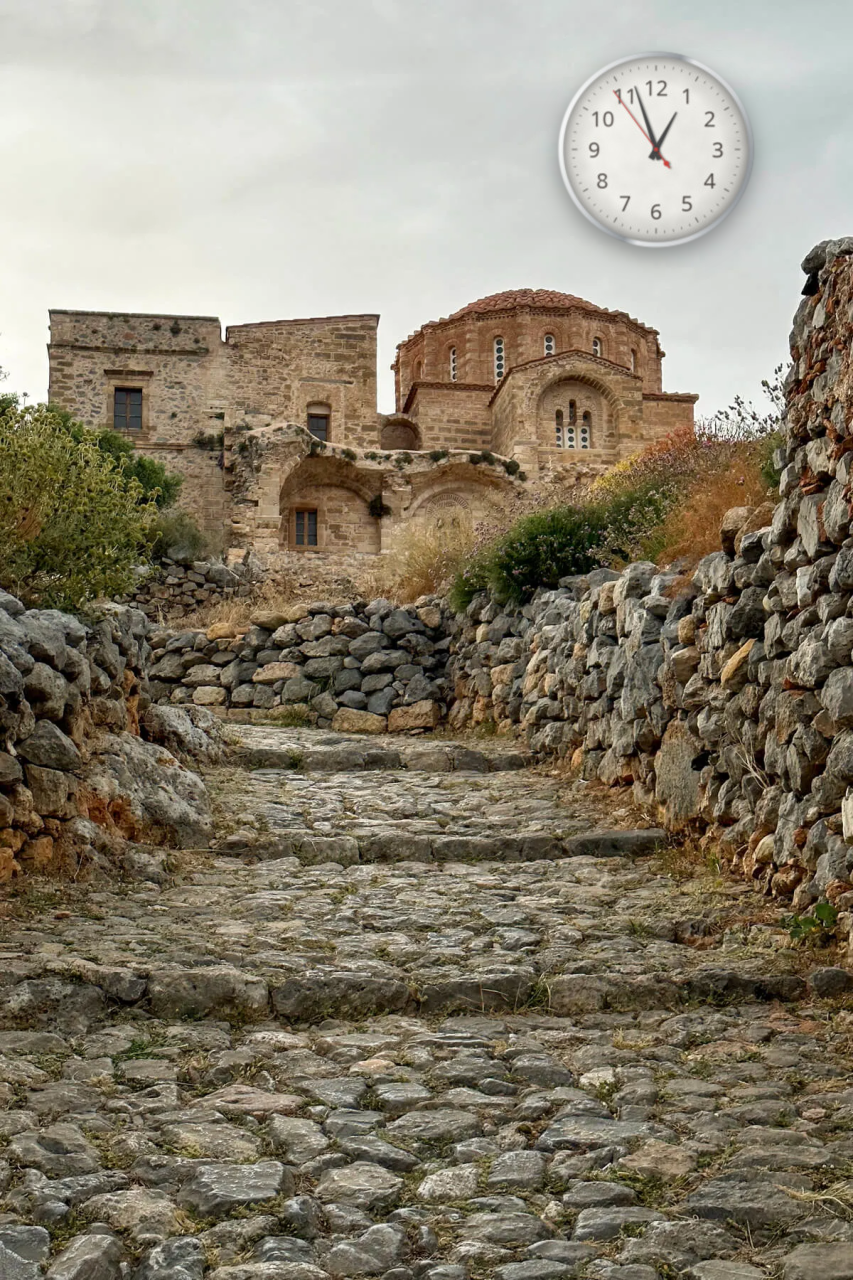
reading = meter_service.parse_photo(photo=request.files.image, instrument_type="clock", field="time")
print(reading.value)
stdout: 12:56:54
